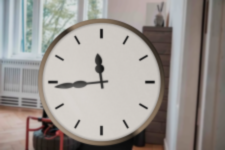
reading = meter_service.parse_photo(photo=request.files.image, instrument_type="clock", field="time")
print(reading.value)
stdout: 11:44
